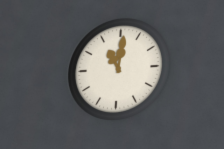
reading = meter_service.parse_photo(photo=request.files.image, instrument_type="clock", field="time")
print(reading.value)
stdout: 11:01
